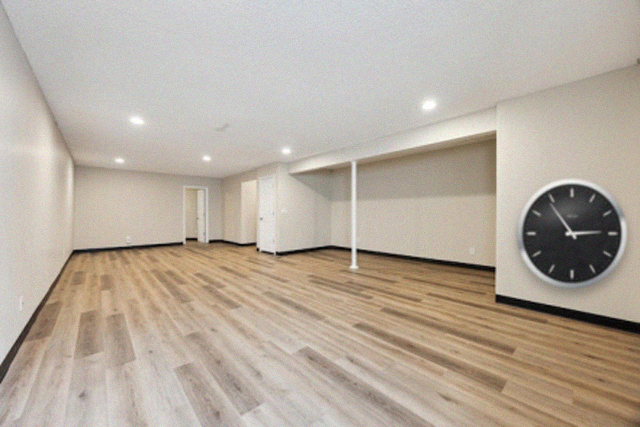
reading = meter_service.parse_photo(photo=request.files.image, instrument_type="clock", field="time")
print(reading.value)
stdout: 2:54
